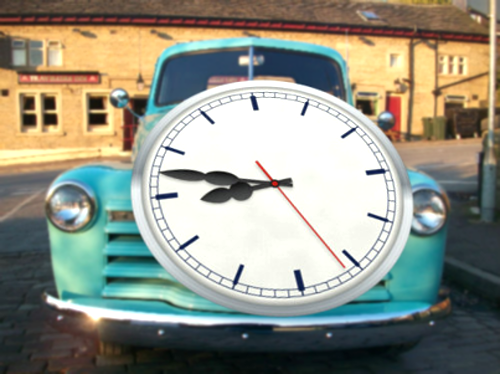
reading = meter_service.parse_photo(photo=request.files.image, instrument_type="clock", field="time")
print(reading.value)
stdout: 8:47:26
